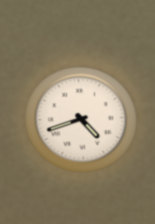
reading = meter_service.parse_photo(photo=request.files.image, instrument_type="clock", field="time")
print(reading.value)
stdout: 4:42
